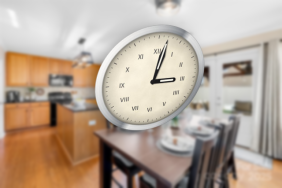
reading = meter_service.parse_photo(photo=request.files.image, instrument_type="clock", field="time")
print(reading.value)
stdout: 3:02
